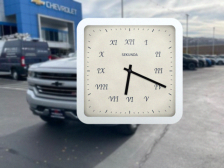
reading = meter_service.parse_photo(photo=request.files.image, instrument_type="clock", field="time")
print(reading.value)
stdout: 6:19
